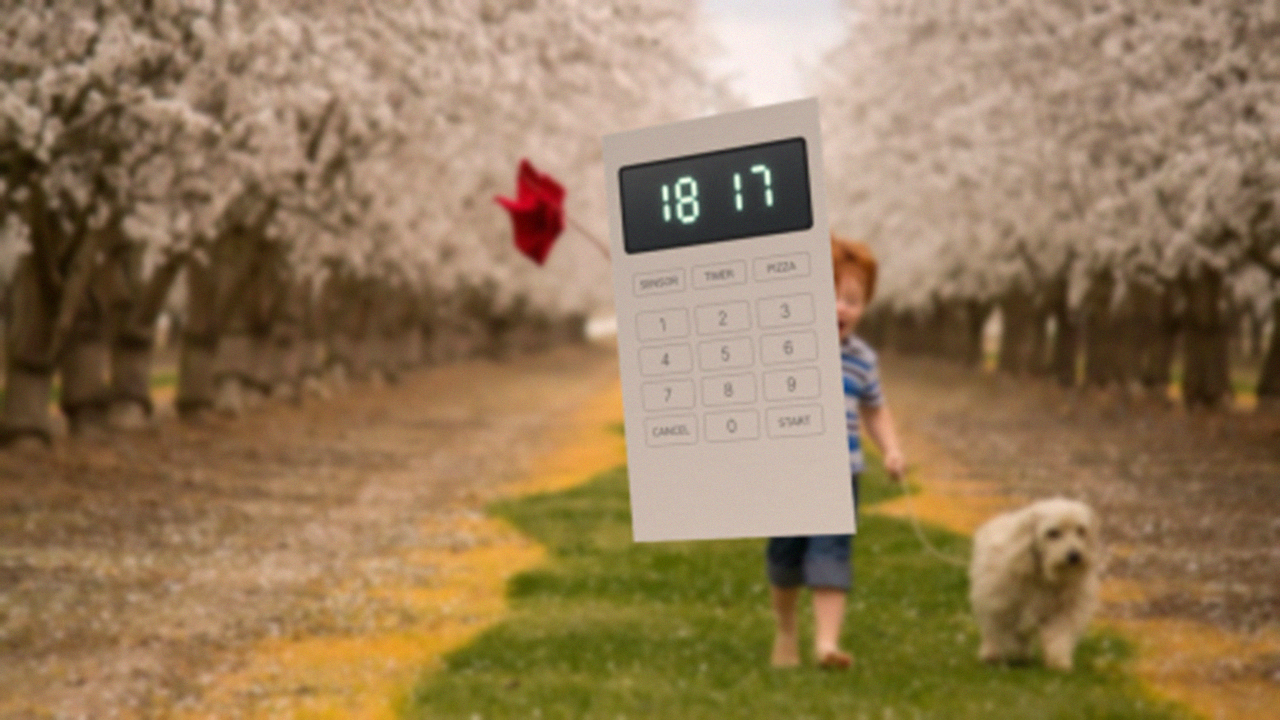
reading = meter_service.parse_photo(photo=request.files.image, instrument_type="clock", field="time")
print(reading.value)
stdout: 18:17
